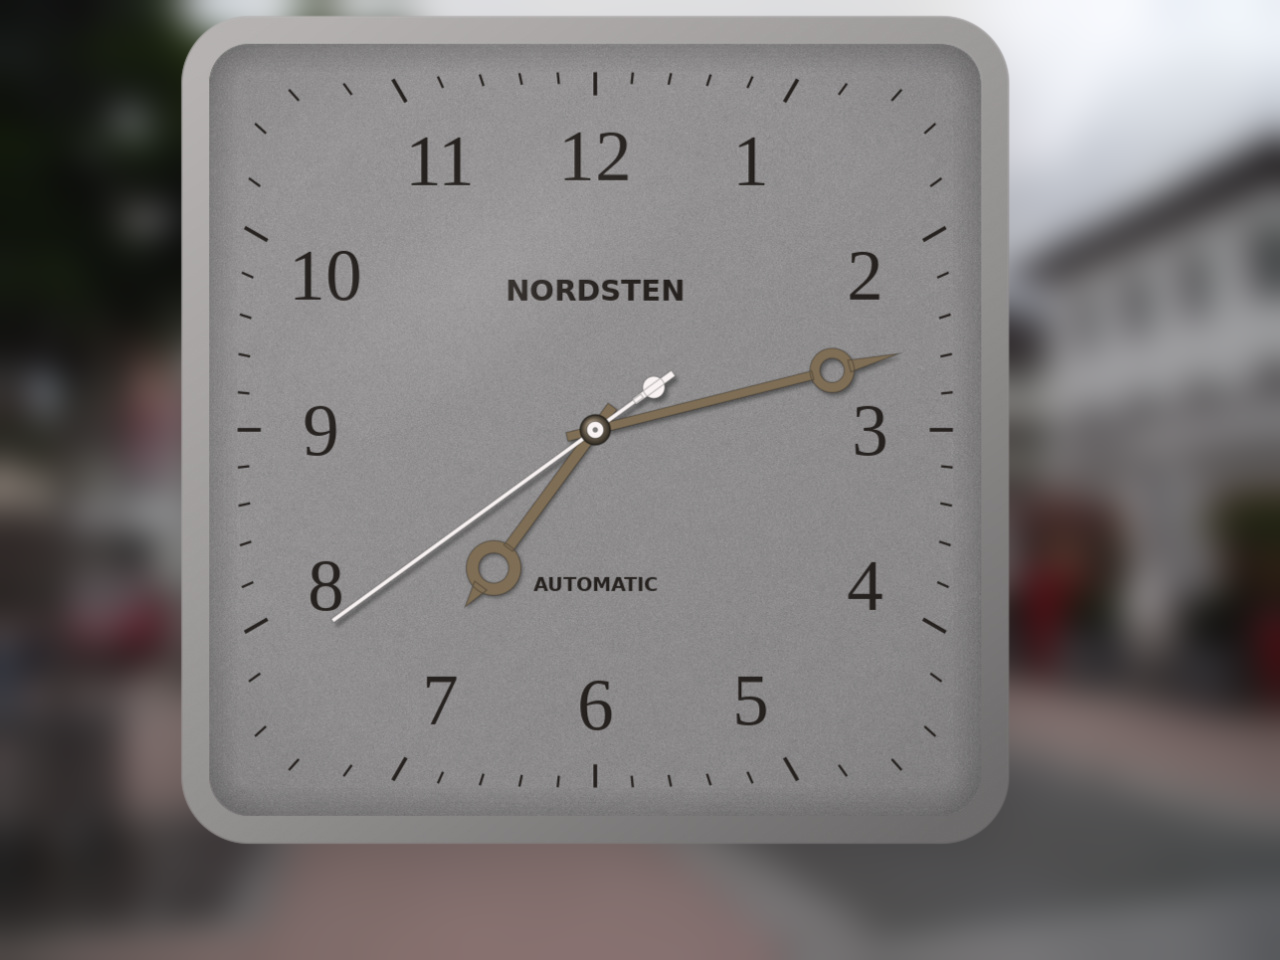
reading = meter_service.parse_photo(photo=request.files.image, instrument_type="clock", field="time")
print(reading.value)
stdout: 7:12:39
